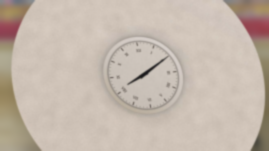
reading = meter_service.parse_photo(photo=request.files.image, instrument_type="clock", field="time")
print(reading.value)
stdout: 8:10
